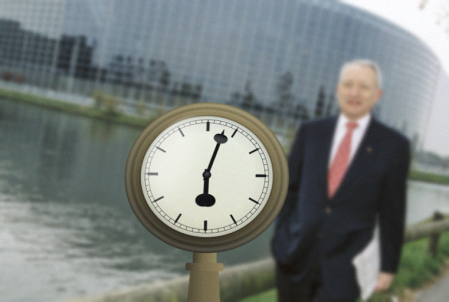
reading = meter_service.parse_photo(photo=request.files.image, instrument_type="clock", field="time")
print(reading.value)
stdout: 6:03
